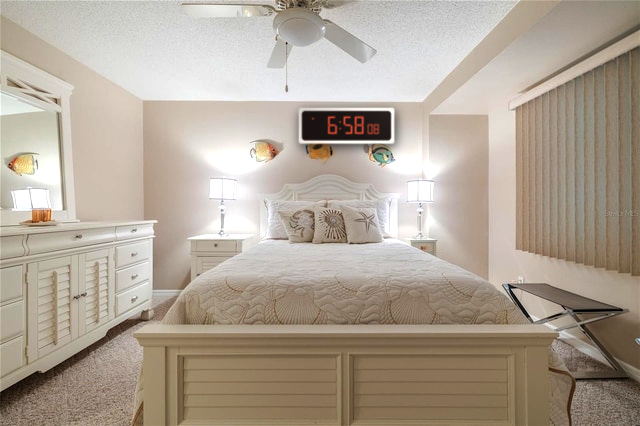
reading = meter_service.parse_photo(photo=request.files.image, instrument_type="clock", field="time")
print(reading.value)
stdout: 6:58:08
